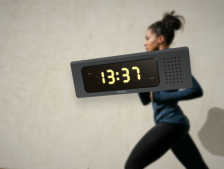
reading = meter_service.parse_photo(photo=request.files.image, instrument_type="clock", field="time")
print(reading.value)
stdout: 13:37
